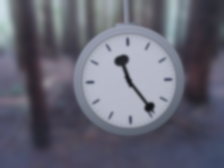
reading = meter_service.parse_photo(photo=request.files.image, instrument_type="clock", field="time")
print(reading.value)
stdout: 11:24
